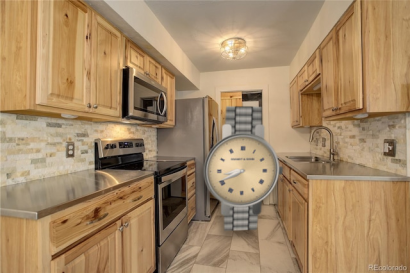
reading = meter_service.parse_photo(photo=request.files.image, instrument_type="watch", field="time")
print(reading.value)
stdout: 8:41
